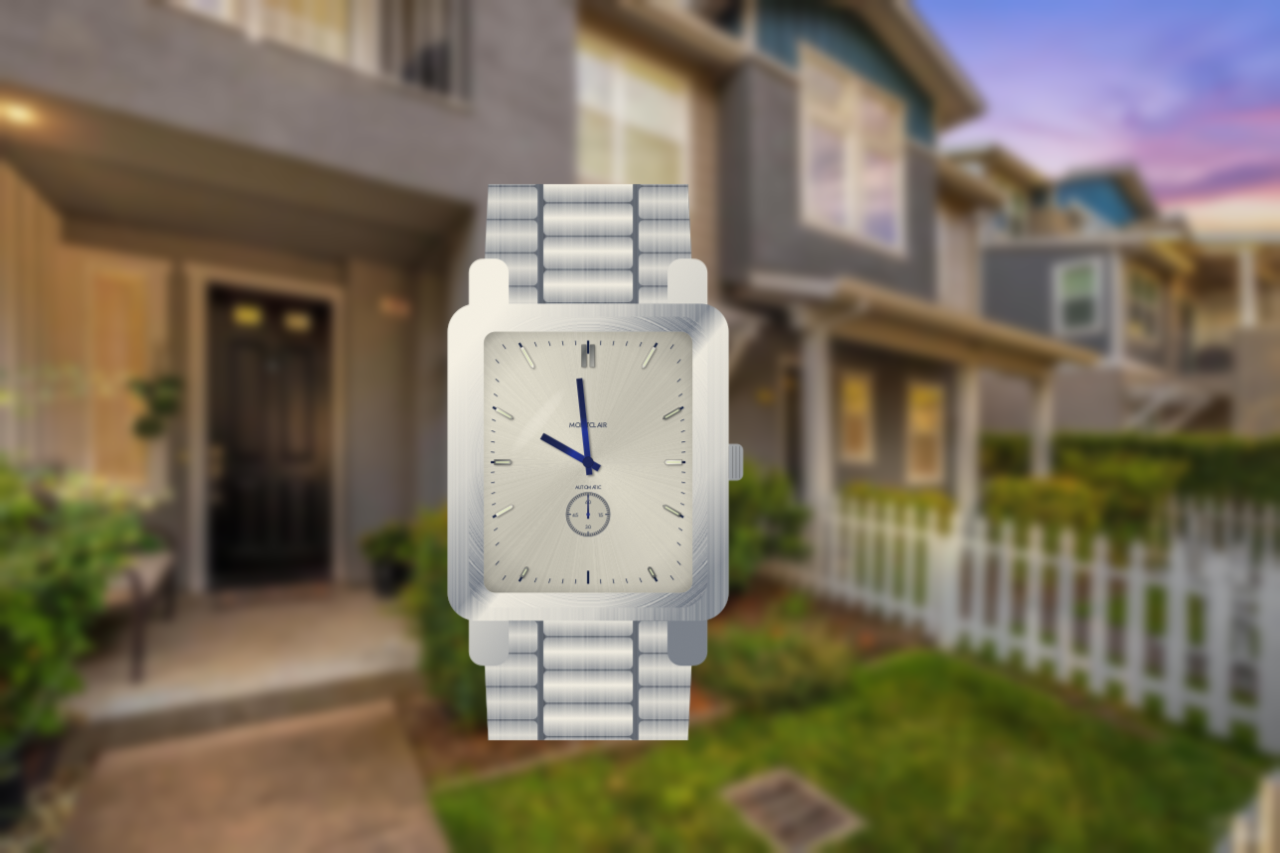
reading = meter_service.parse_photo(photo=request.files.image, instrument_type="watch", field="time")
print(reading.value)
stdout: 9:59
